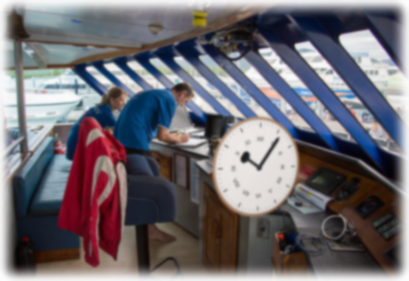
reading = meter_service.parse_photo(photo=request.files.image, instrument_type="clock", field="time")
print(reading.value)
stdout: 10:06
